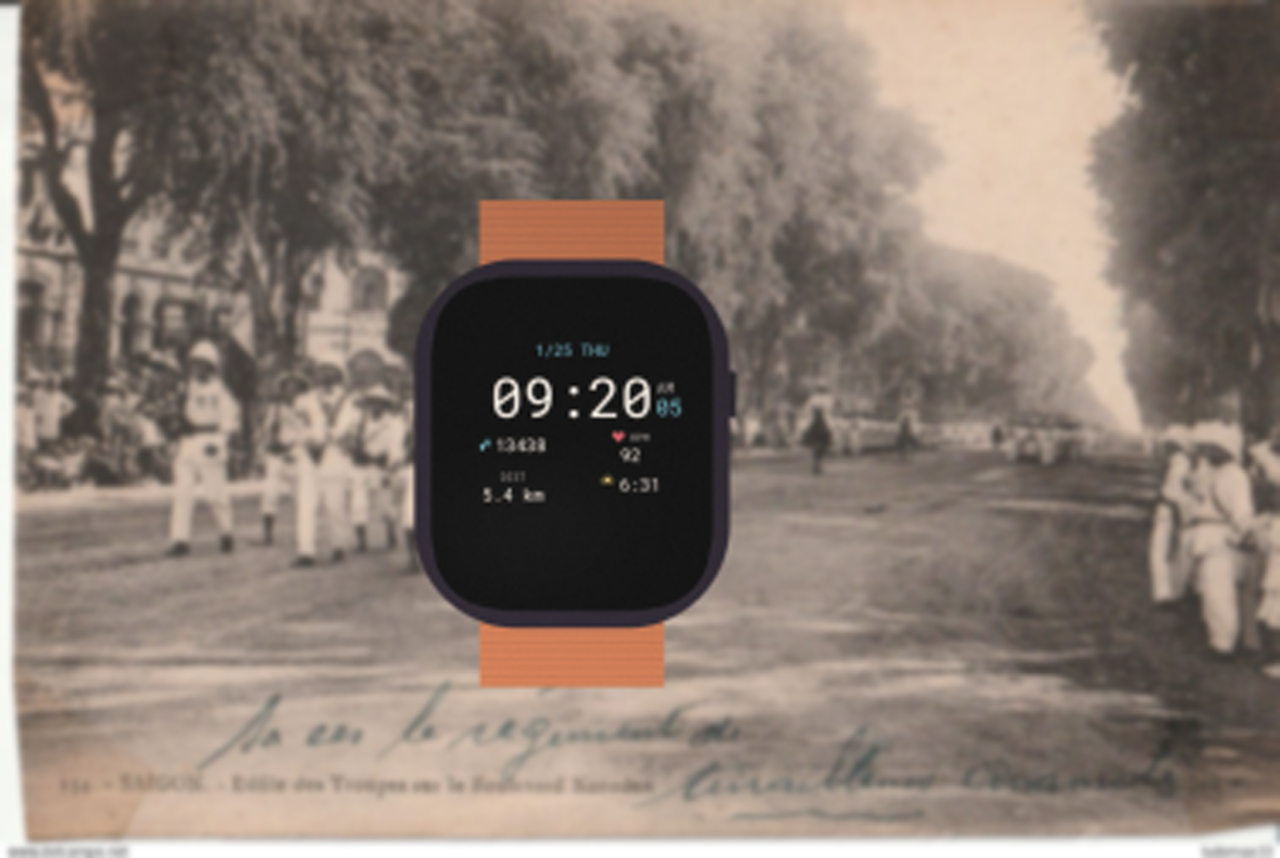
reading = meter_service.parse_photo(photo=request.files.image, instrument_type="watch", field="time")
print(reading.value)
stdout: 9:20
